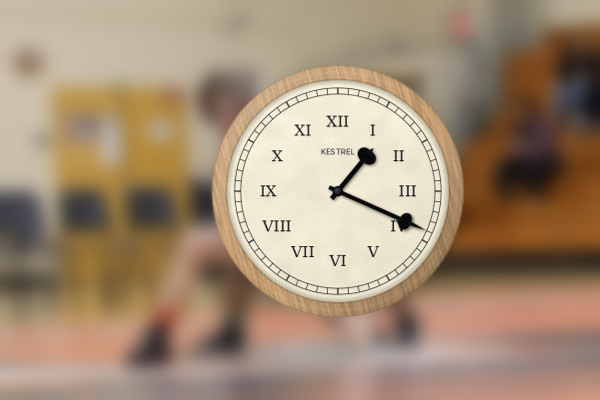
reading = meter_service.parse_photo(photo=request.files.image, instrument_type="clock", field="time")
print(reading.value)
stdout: 1:19
